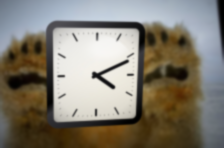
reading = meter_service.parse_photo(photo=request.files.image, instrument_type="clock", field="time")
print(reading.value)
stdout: 4:11
